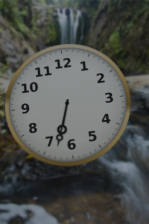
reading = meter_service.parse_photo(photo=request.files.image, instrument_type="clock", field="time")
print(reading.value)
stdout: 6:33
